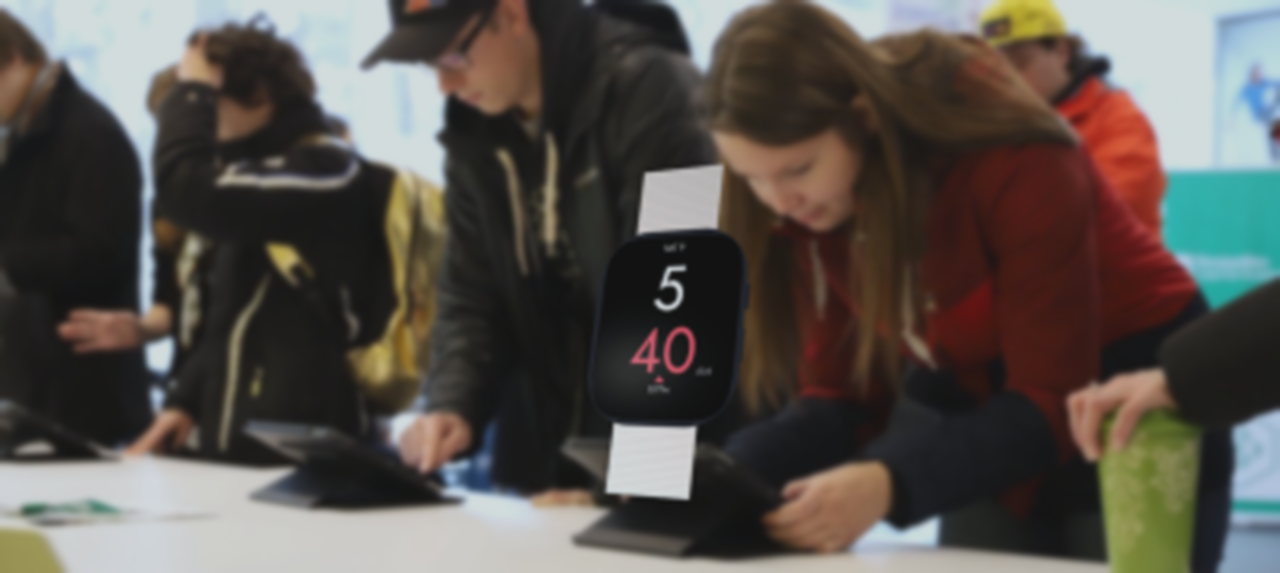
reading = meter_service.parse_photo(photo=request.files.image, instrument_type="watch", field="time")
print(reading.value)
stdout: 5:40
